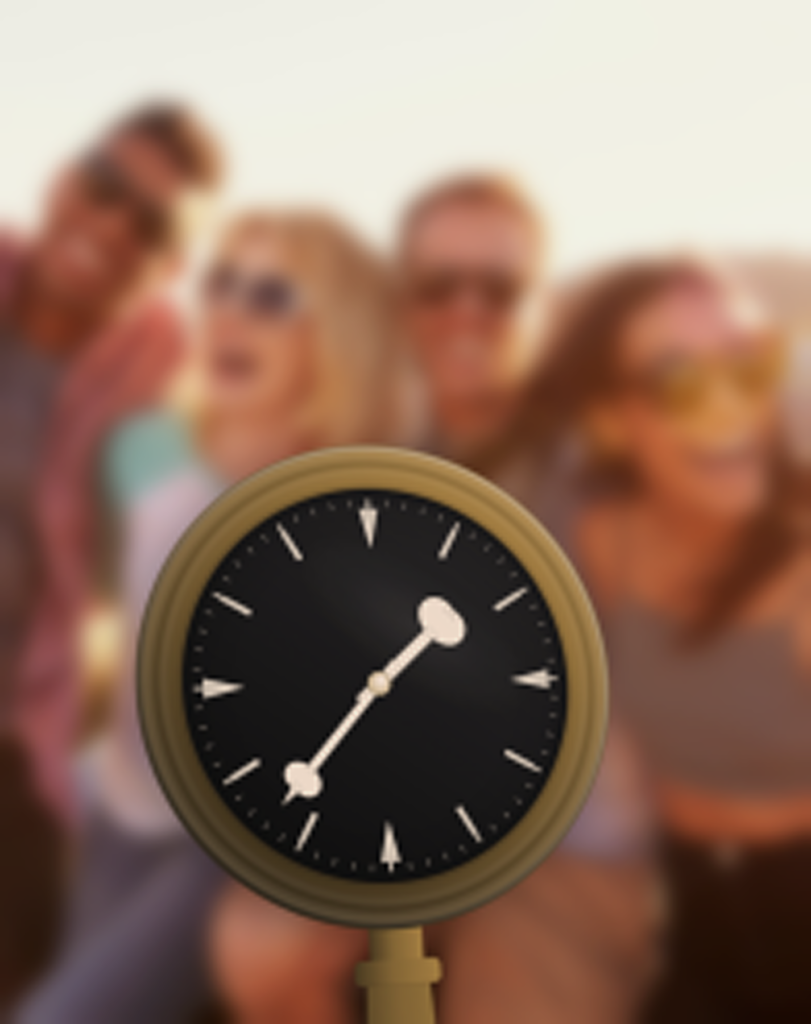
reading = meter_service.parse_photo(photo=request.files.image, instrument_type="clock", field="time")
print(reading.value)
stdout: 1:37
